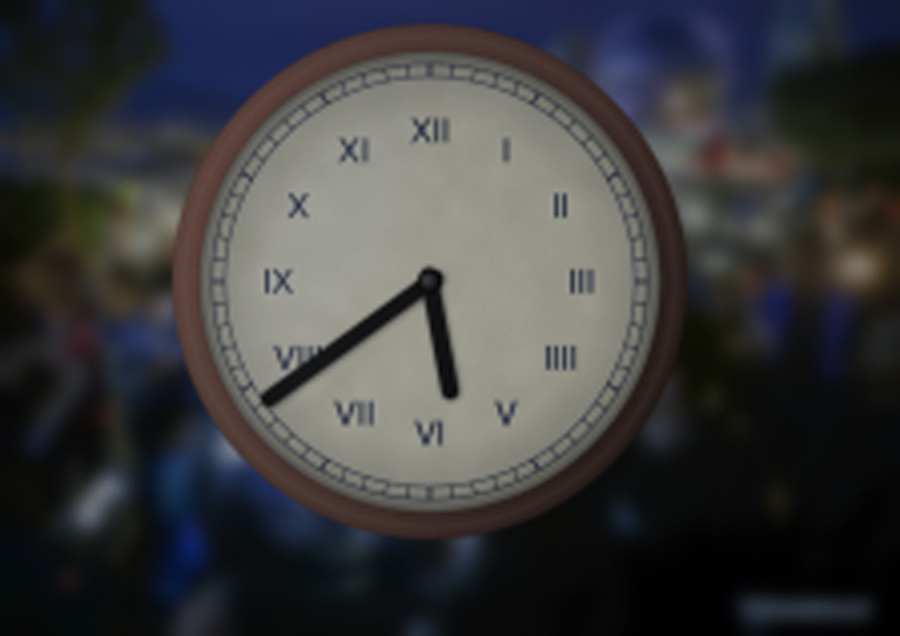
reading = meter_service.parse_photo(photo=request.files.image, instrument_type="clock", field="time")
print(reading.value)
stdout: 5:39
